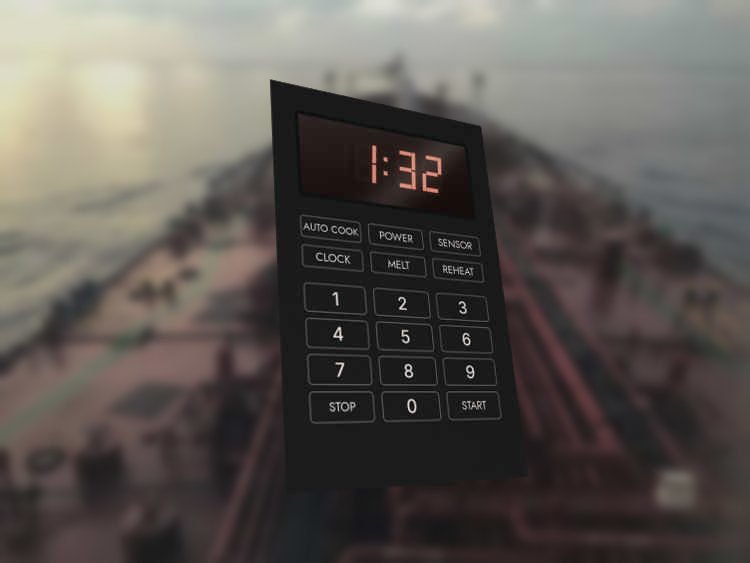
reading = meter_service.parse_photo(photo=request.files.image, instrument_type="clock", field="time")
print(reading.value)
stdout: 1:32
